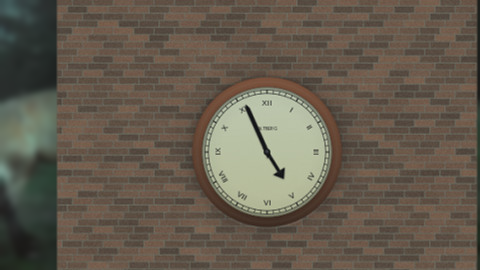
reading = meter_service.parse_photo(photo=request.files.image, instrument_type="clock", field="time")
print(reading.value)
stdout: 4:56
